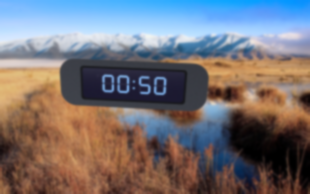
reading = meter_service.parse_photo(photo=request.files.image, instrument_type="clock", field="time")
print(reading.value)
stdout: 0:50
